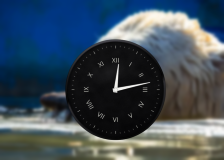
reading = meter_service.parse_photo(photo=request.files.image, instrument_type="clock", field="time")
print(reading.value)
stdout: 12:13
